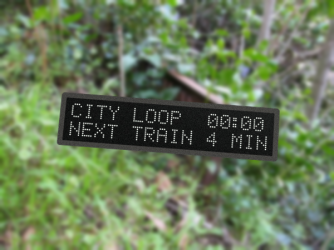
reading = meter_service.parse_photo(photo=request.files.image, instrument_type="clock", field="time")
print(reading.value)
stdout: 0:00
